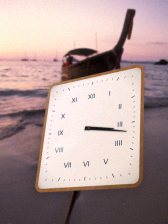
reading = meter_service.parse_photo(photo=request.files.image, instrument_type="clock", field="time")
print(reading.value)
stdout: 3:17
